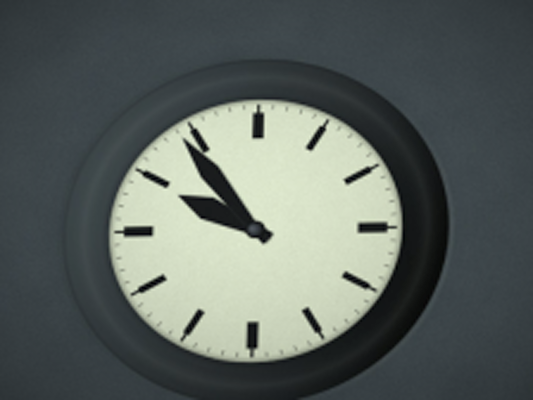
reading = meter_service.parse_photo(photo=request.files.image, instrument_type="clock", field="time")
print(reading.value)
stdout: 9:54
